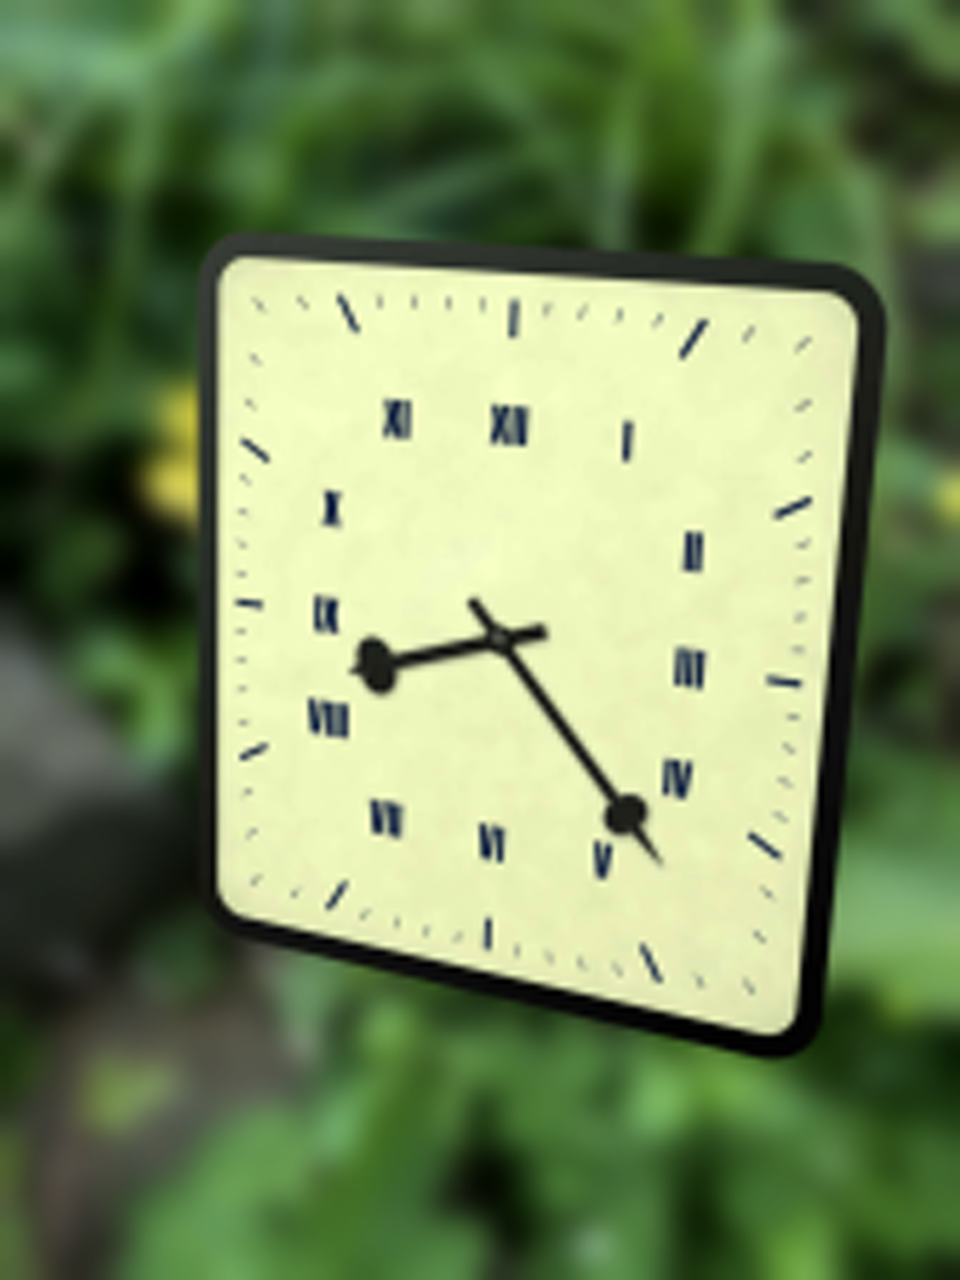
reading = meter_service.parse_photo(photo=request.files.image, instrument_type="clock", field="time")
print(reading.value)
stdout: 8:23
